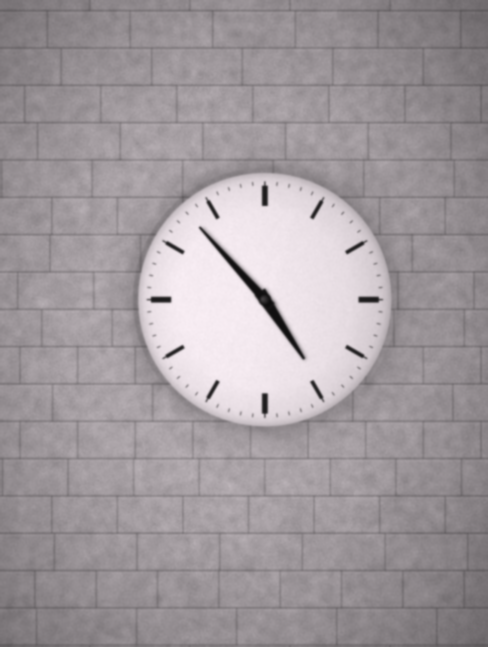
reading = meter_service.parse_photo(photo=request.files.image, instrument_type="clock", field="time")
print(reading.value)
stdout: 4:53
